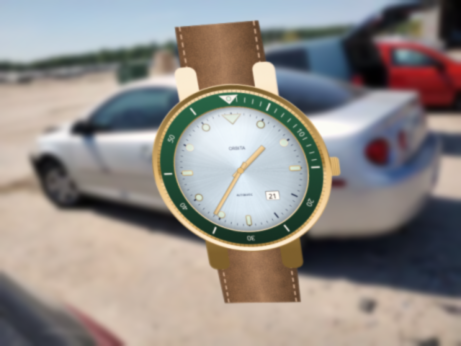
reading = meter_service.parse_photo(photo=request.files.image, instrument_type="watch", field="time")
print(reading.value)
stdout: 1:36
